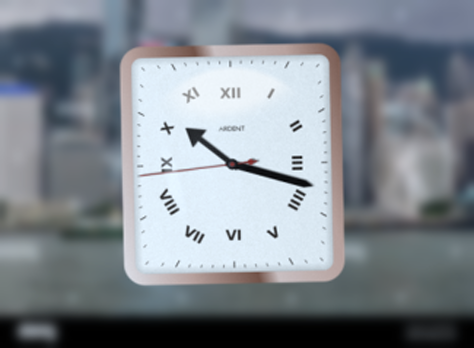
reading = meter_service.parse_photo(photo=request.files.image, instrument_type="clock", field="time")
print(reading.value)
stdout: 10:17:44
